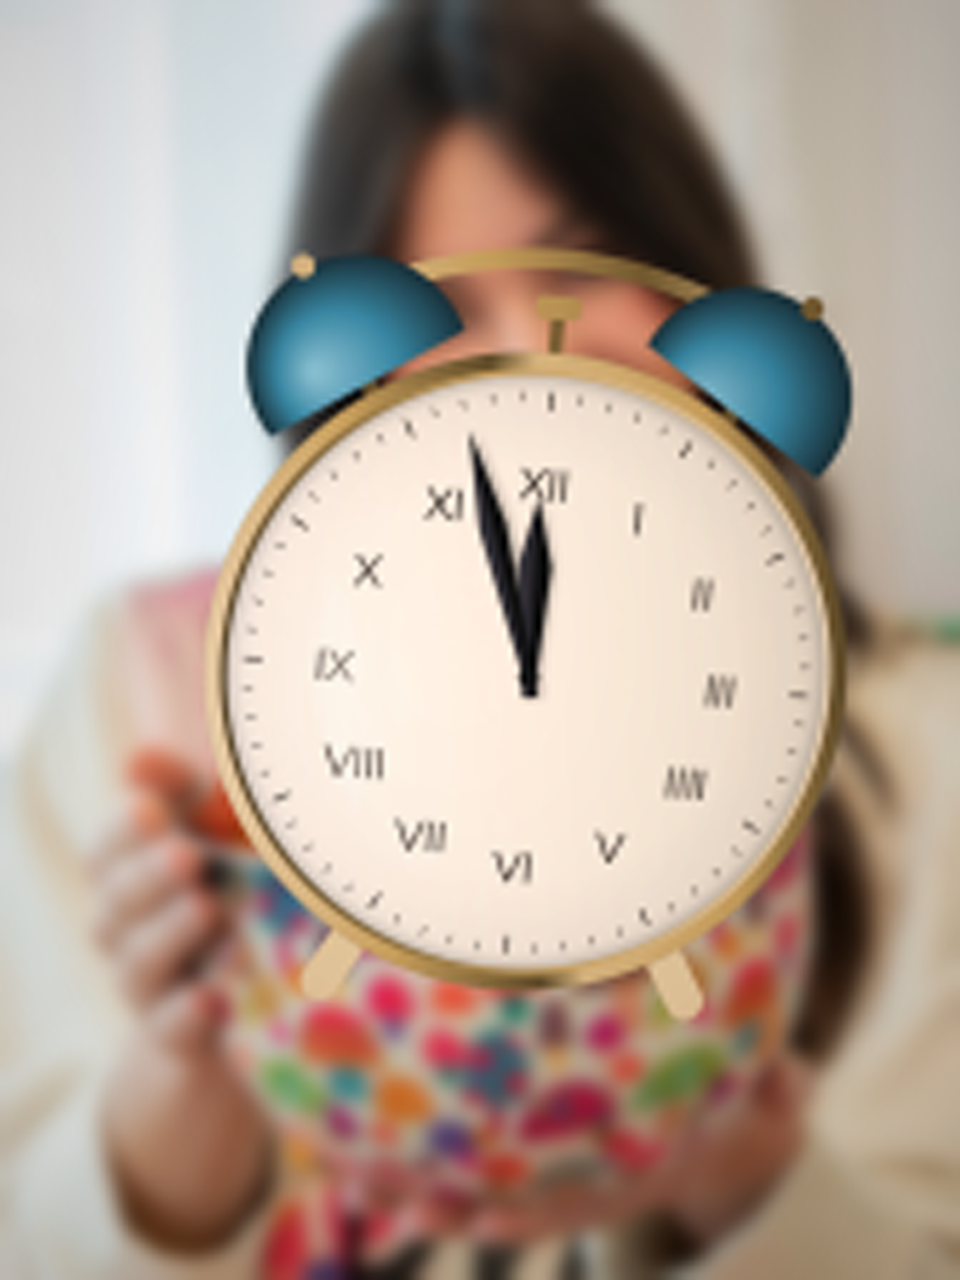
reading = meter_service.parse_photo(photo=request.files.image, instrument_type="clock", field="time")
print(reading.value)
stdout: 11:57
